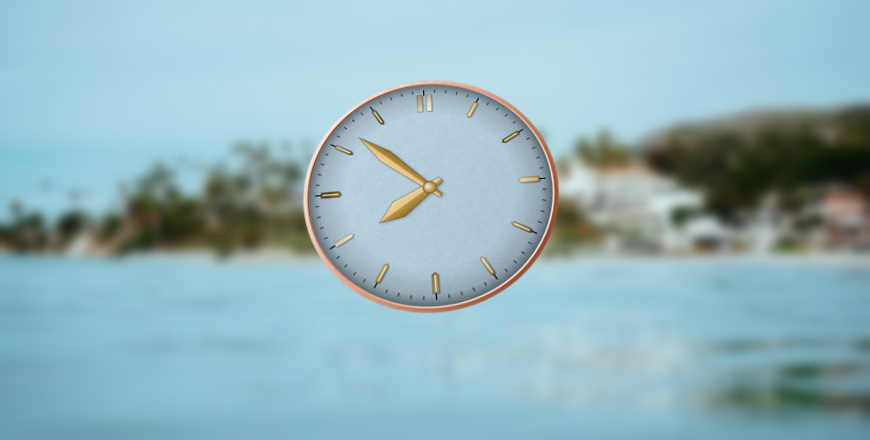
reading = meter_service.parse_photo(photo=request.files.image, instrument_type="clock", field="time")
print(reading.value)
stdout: 7:52
